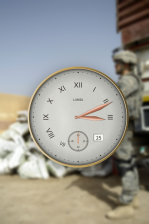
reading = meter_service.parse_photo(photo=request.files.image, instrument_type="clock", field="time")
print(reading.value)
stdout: 3:11
